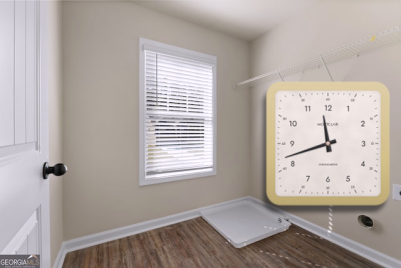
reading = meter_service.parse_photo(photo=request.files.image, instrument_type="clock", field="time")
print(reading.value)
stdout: 11:42
